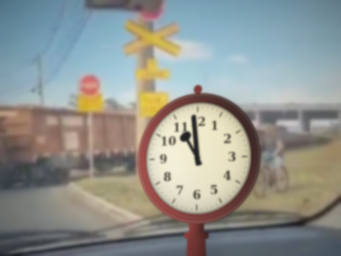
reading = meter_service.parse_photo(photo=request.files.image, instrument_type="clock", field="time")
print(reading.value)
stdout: 10:59
